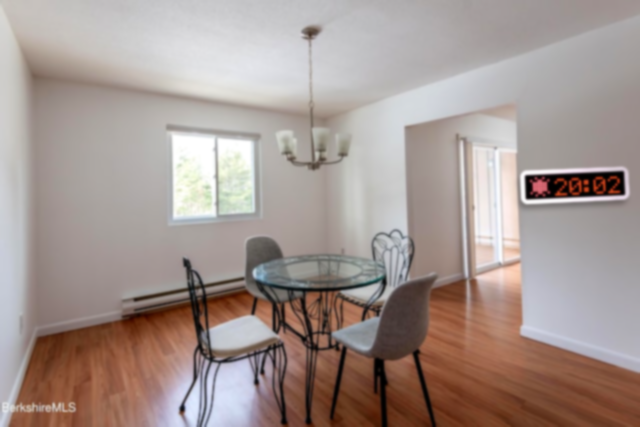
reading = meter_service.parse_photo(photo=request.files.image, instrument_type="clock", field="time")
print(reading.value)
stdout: 20:02
